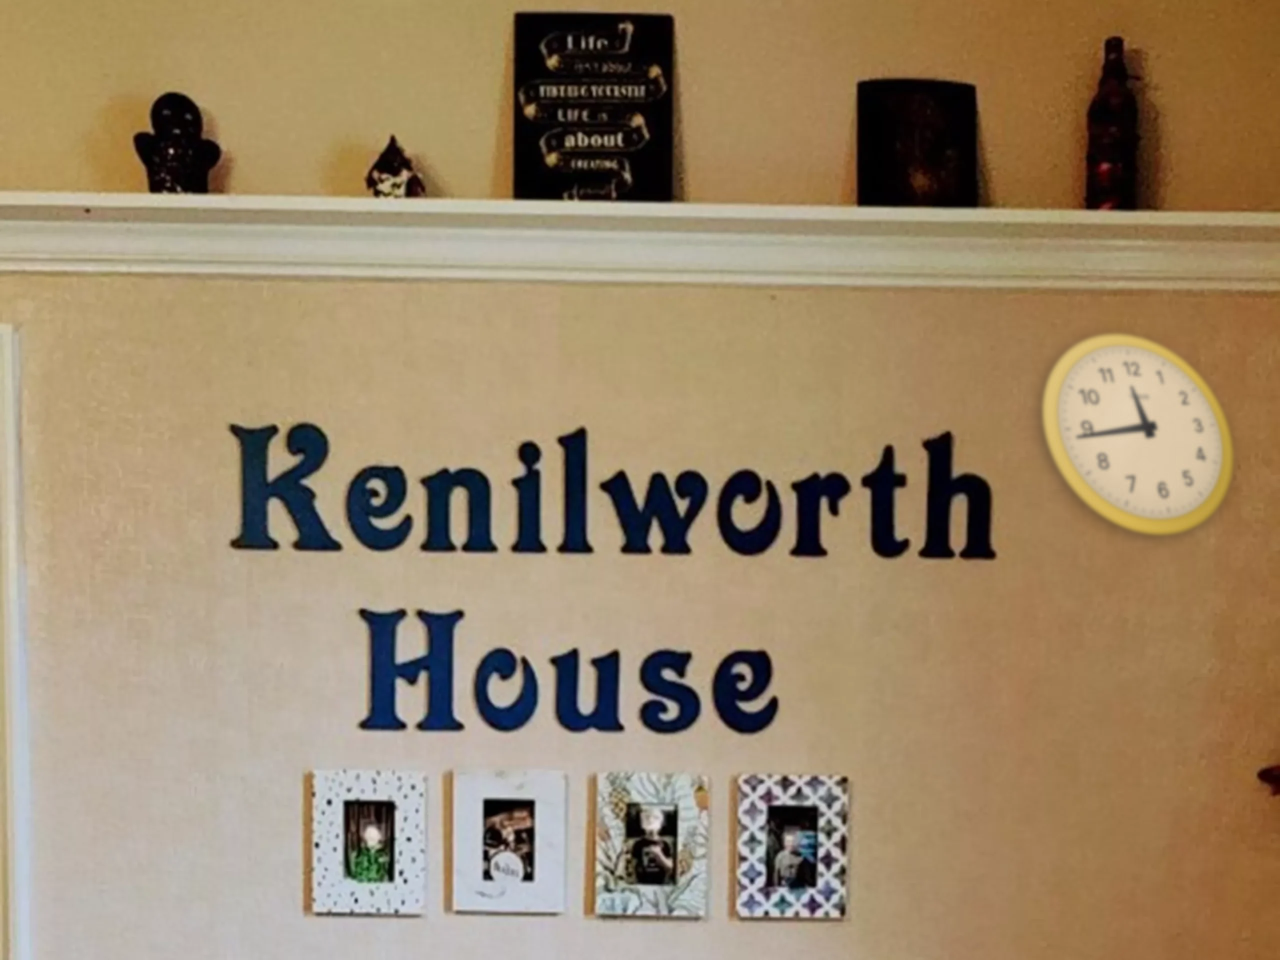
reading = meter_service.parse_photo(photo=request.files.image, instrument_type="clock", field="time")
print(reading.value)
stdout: 11:44
